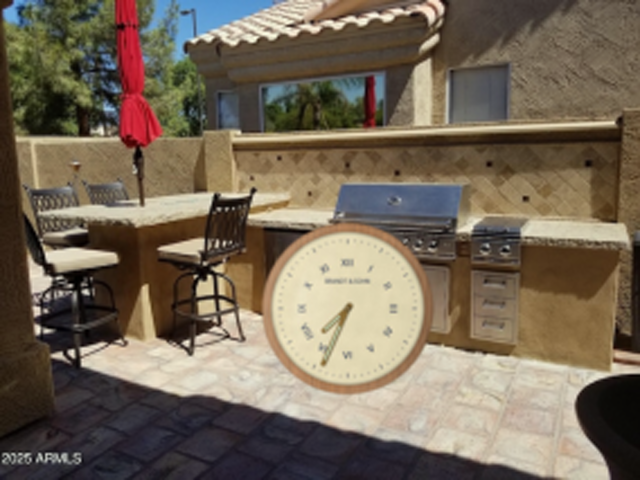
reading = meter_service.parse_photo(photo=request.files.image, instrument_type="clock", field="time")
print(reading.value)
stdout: 7:34
